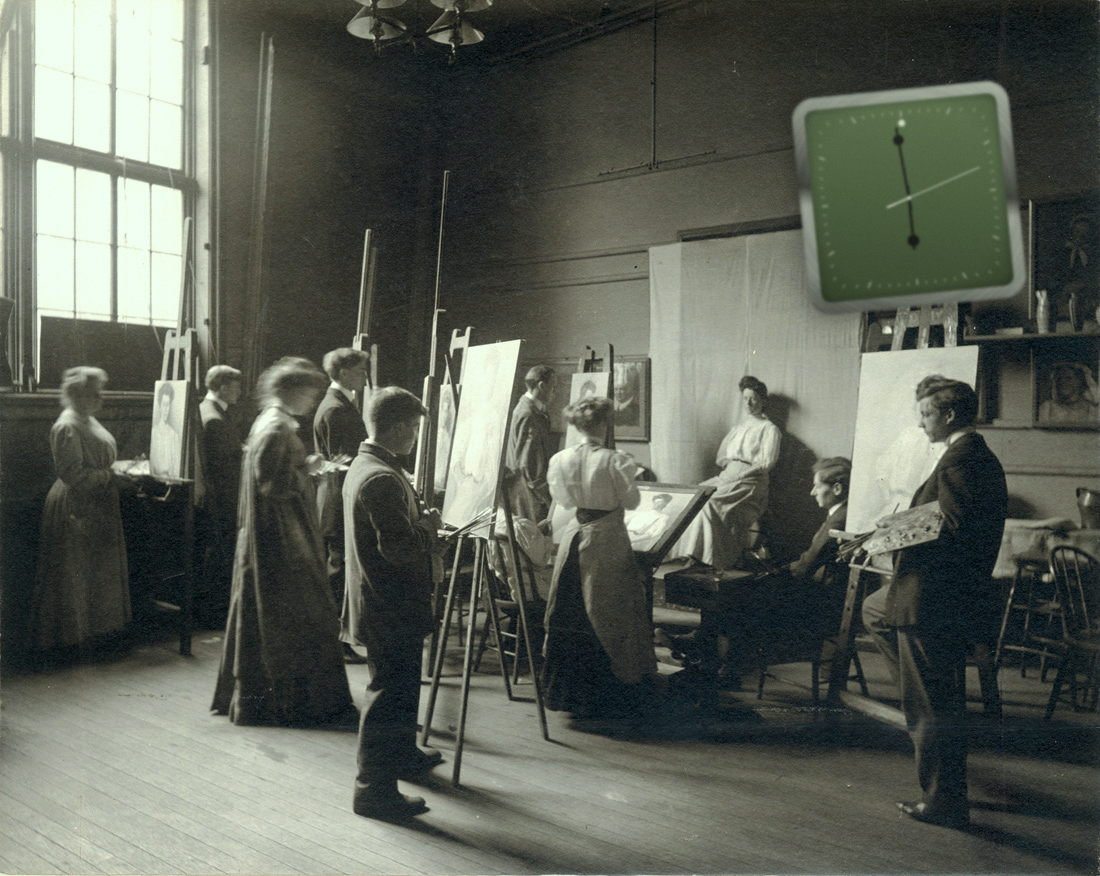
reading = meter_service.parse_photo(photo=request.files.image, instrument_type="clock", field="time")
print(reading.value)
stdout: 5:59:12
